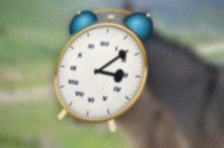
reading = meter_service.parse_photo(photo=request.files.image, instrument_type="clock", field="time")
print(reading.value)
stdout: 3:08
